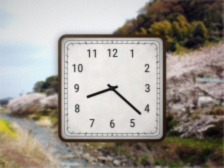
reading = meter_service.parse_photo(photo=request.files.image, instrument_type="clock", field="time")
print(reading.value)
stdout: 8:22
